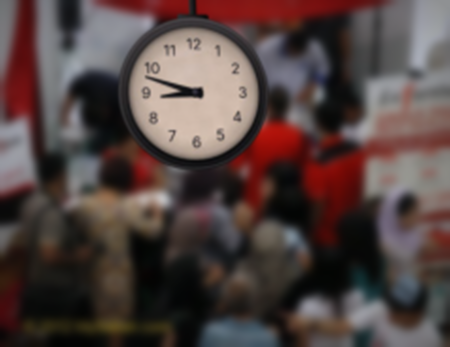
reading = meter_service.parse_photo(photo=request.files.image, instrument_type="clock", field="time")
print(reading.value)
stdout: 8:48
